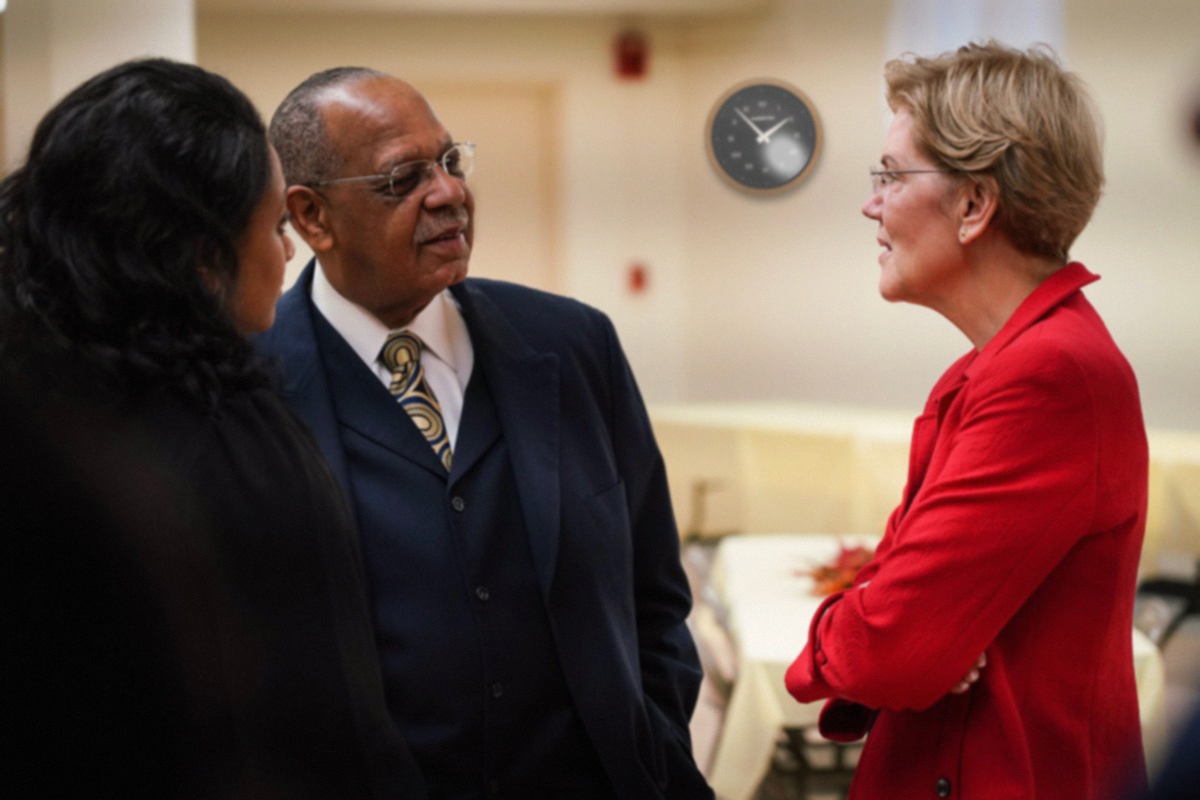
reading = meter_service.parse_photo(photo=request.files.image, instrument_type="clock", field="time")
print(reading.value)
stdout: 1:53
